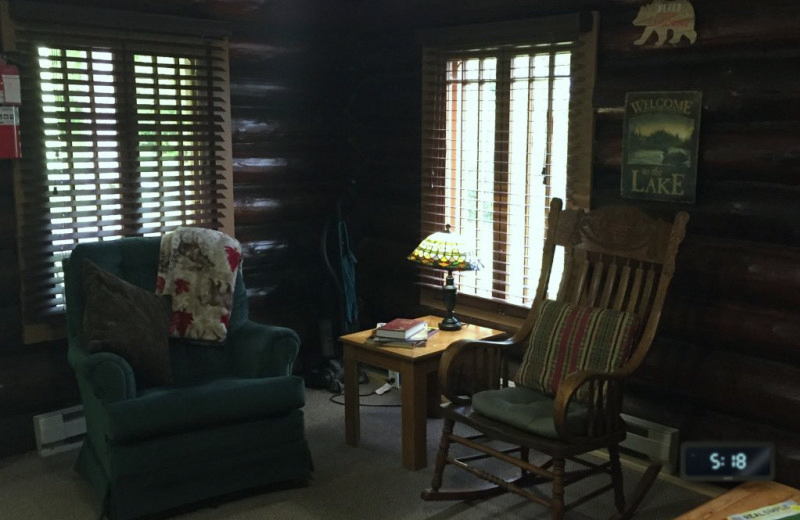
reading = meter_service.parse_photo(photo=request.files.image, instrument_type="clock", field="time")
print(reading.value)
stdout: 5:18
